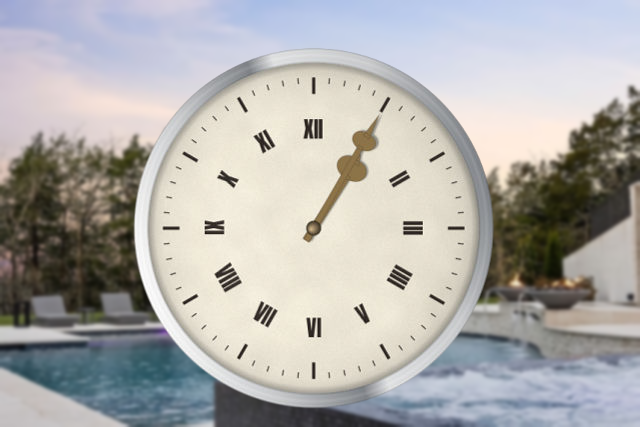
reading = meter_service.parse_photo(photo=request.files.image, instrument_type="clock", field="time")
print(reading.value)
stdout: 1:05
